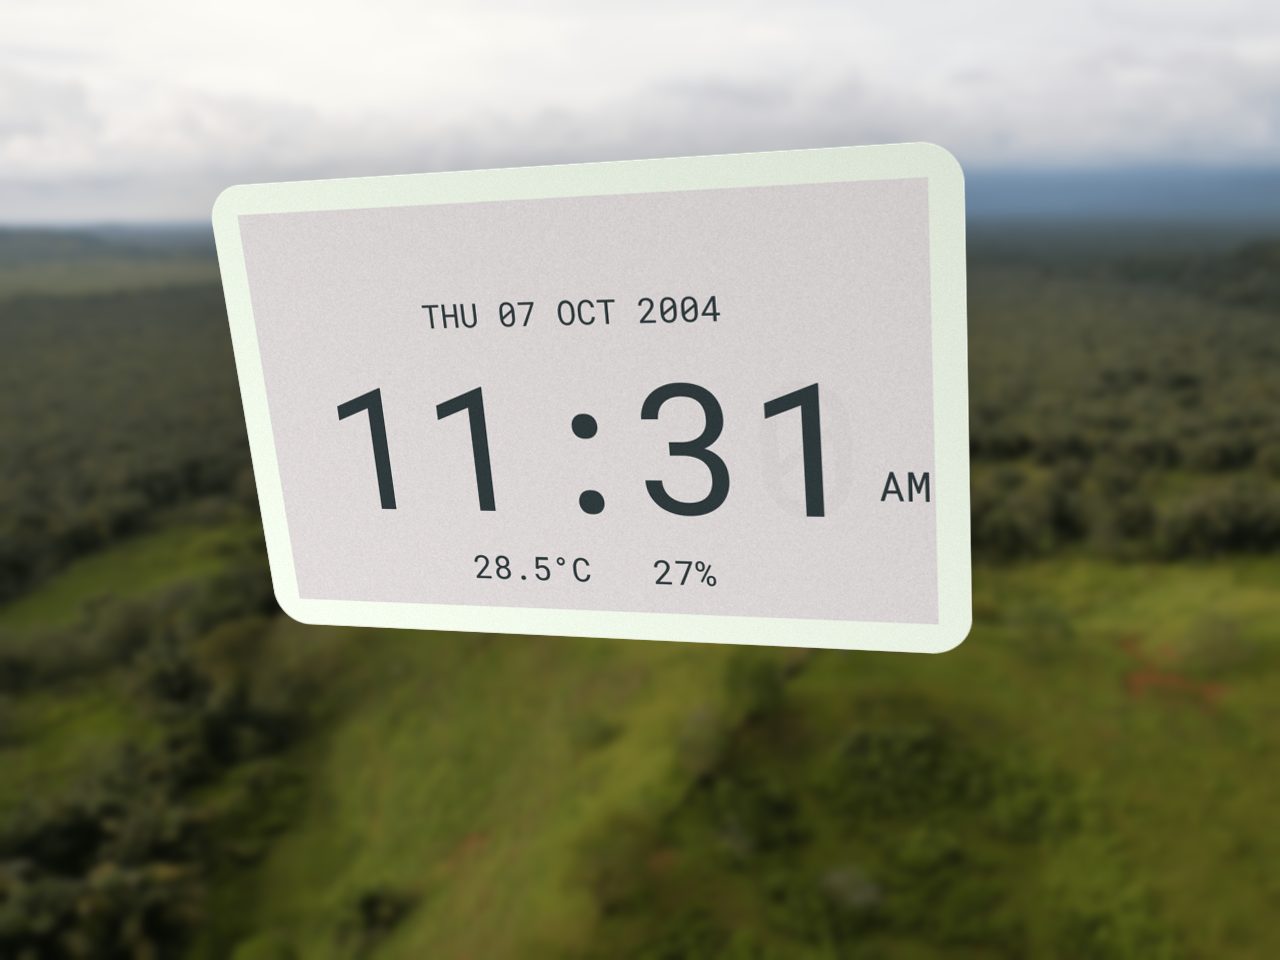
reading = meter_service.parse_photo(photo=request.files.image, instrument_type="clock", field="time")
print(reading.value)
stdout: 11:31
